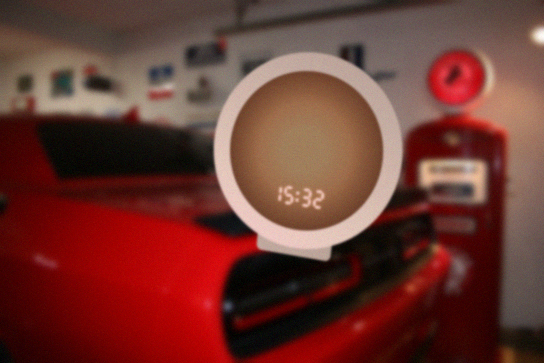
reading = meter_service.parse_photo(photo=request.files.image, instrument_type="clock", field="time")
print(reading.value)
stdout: 15:32
